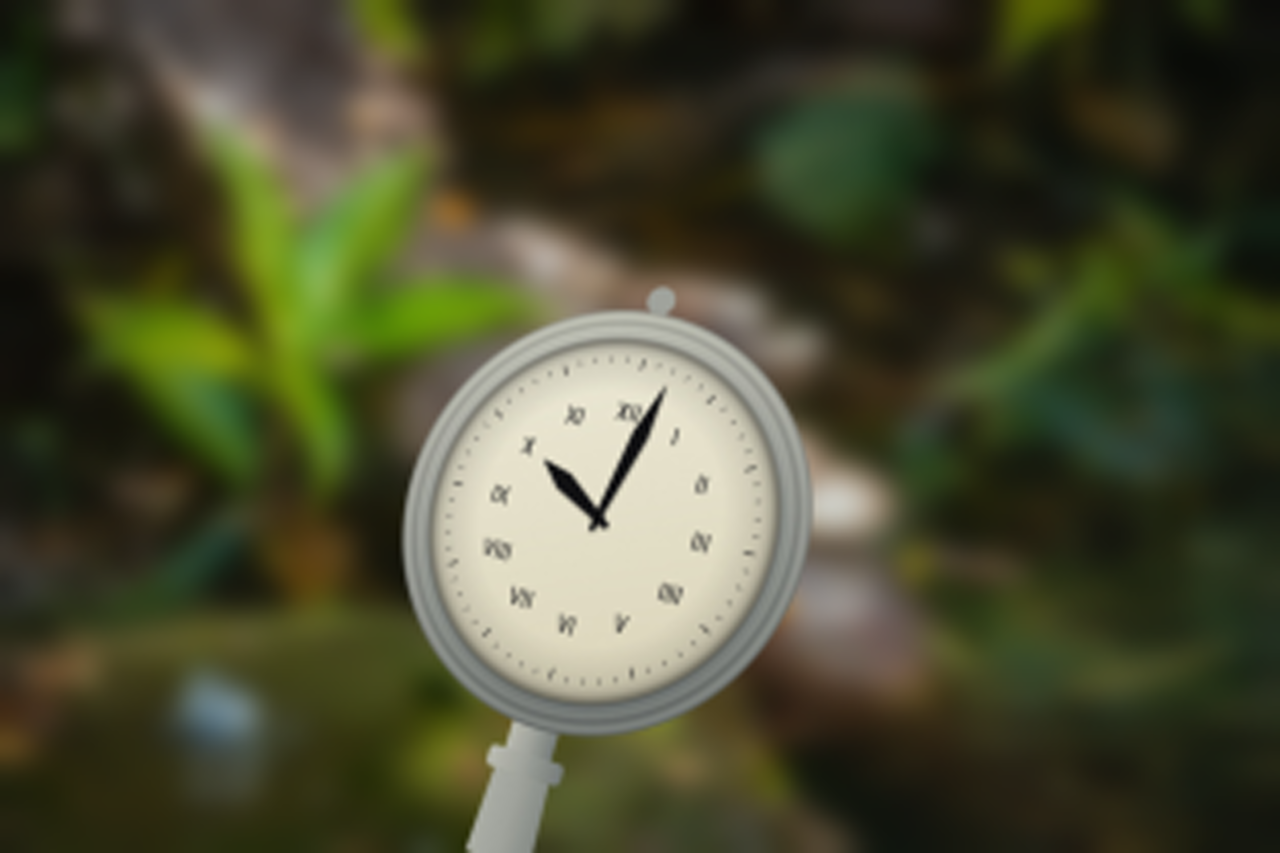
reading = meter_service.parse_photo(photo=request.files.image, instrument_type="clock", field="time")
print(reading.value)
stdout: 10:02
